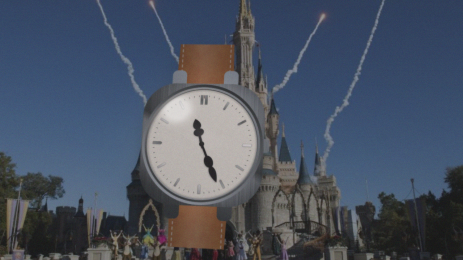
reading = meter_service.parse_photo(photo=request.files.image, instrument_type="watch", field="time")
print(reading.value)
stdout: 11:26
